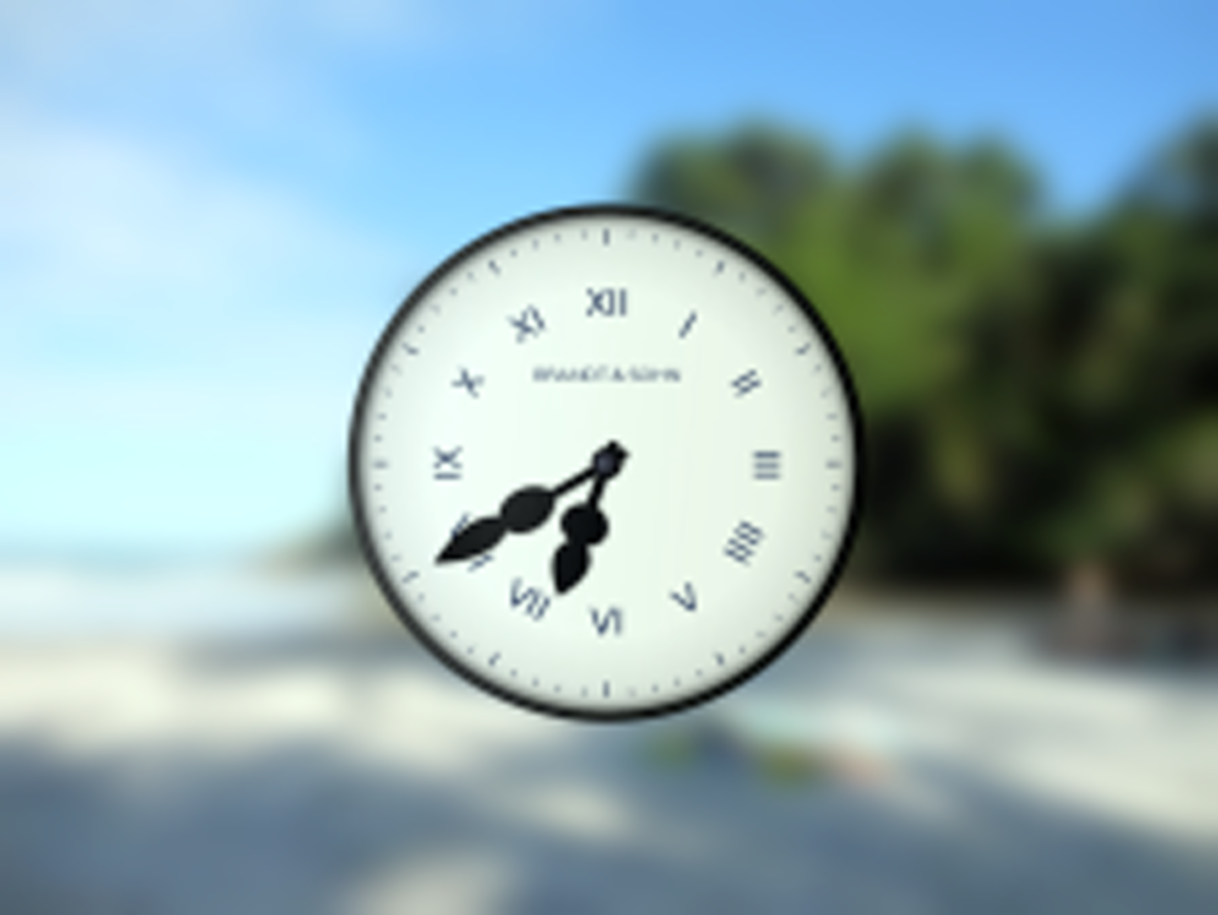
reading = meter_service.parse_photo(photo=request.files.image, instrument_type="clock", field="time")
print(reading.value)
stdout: 6:40
